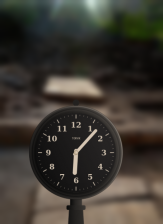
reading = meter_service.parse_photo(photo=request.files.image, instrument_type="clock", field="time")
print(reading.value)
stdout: 6:07
